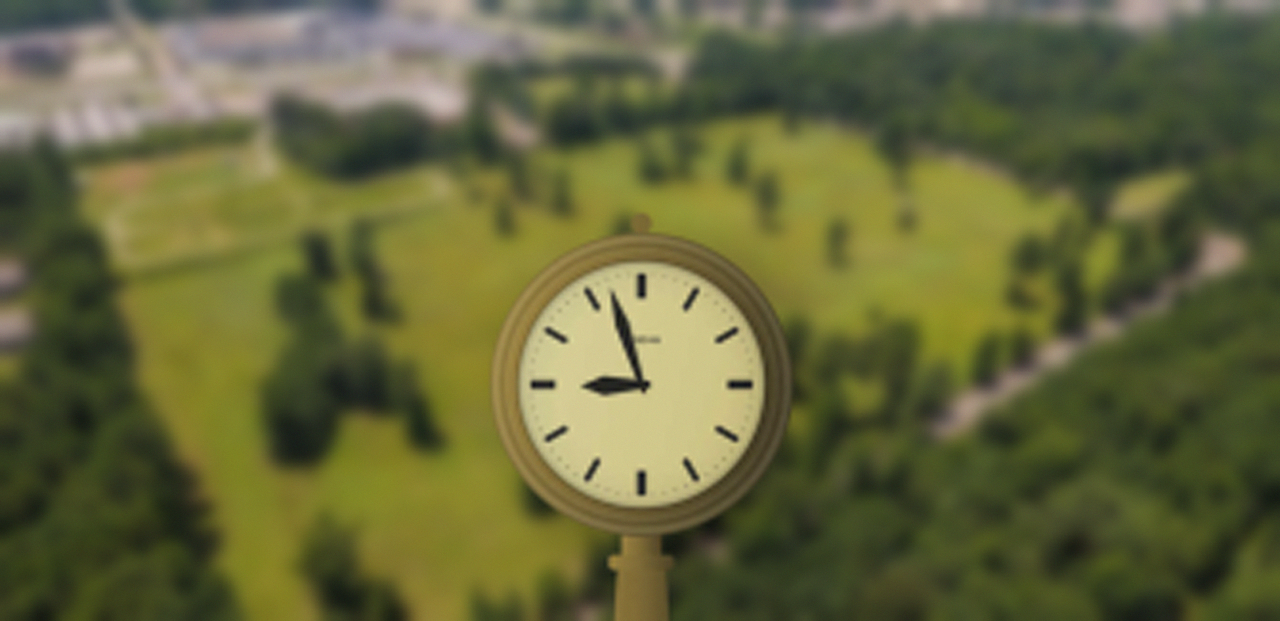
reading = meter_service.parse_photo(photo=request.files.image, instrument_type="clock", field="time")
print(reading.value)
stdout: 8:57
